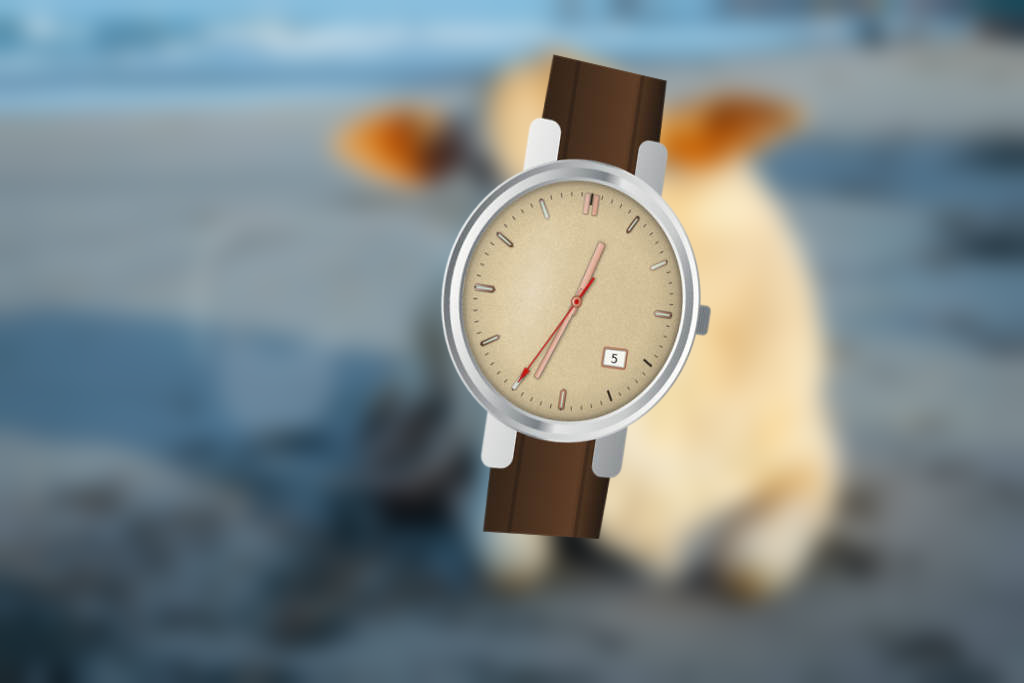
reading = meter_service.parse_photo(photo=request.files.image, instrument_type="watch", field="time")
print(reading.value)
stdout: 12:33:35
